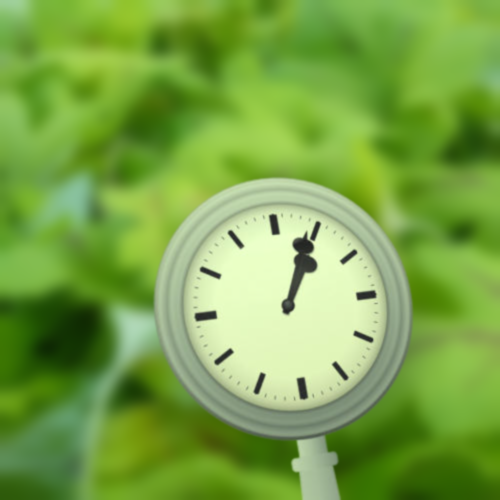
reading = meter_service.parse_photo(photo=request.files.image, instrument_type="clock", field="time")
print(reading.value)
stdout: 1:04
